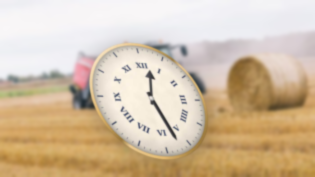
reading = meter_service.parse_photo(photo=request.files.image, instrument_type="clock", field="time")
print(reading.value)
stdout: 12:27
